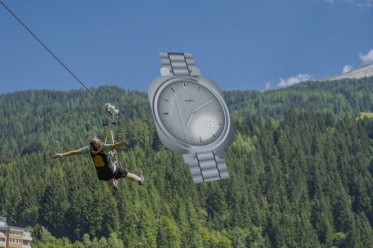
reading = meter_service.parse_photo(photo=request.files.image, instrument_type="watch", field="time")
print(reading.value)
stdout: 7:11
